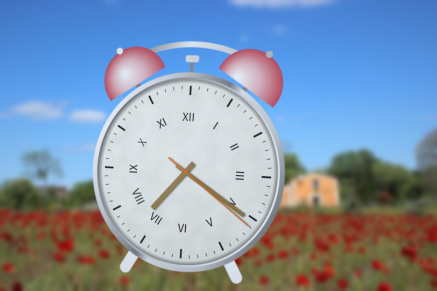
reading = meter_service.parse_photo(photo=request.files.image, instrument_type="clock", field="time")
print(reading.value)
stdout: 7:20:21
